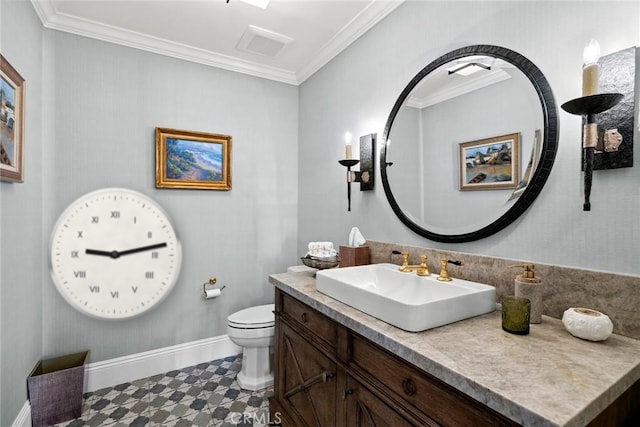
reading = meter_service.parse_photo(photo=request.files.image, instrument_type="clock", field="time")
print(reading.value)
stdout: 9:13
